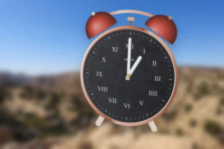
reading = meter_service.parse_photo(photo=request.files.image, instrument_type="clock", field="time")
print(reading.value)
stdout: 1:00
